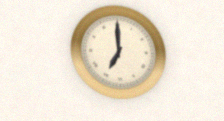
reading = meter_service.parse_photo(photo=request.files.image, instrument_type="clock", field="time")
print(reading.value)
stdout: 7:00
